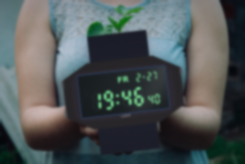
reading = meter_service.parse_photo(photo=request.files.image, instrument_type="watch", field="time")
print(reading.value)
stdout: 19:46
